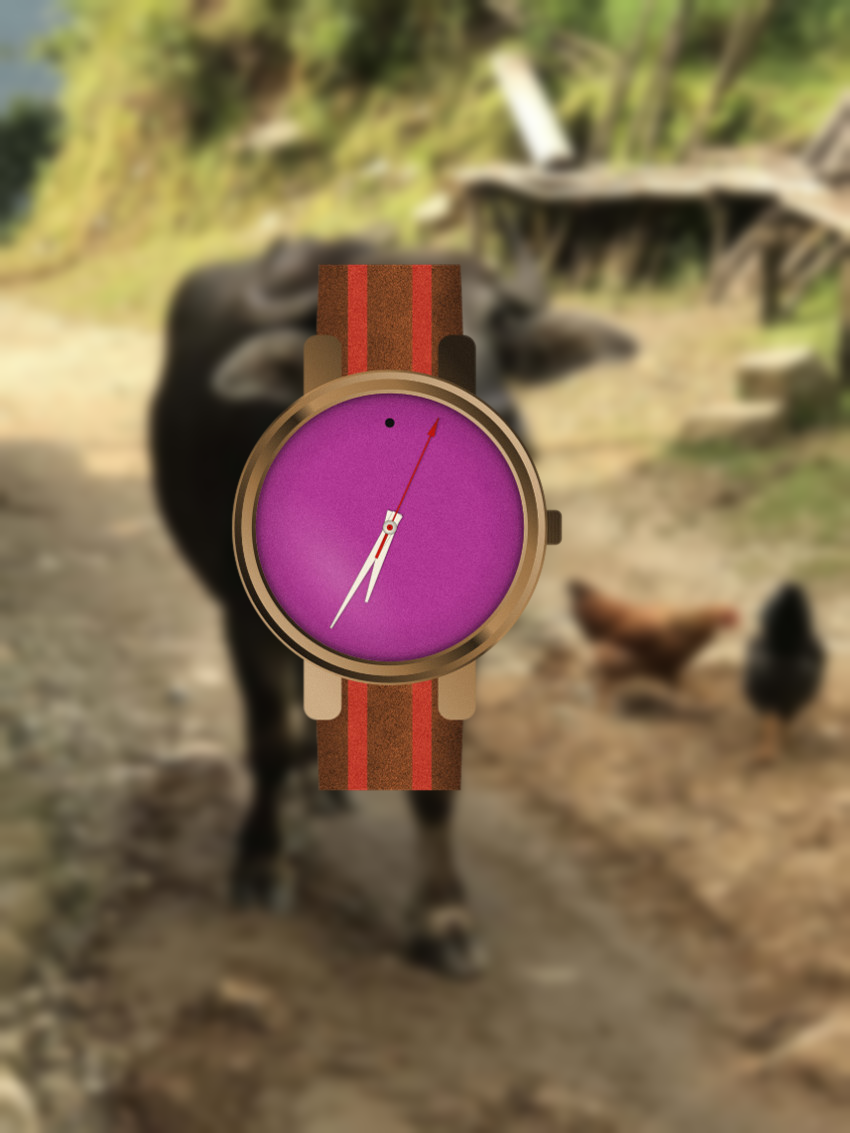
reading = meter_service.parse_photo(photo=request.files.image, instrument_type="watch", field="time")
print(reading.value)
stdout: 6:35:04
